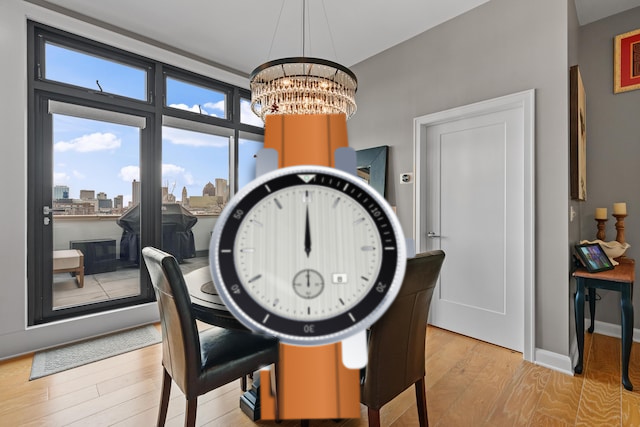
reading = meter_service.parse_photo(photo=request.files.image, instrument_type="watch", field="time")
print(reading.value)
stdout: 12:00
